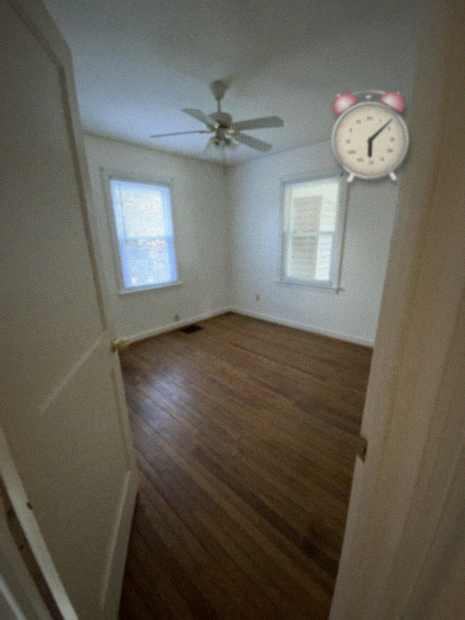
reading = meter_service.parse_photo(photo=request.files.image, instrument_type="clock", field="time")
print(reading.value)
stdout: 6:08
